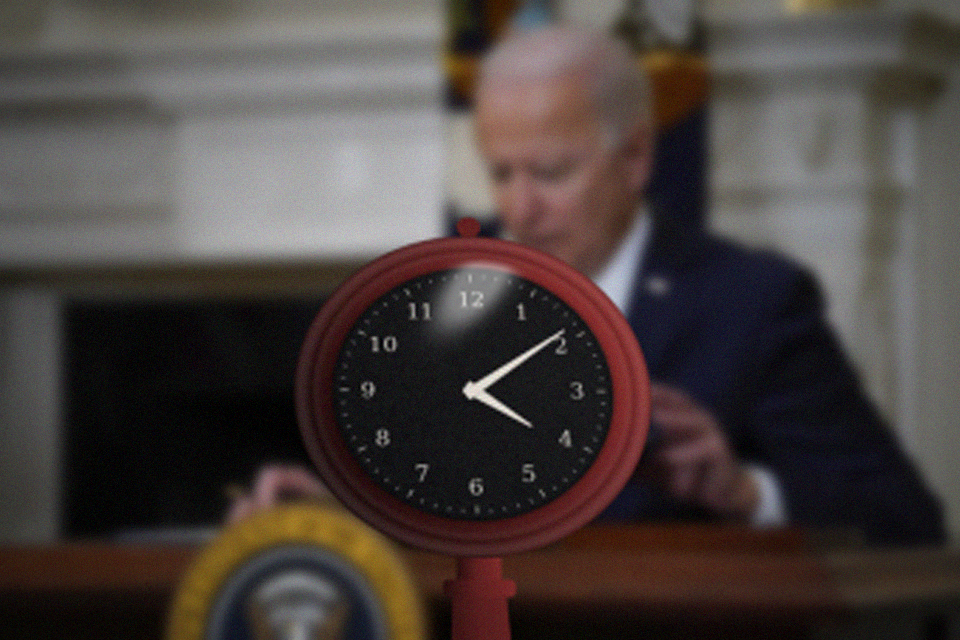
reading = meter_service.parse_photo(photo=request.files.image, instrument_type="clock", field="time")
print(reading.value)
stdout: 4:09
